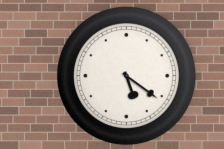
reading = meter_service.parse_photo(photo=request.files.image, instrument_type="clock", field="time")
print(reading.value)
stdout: 5:21
